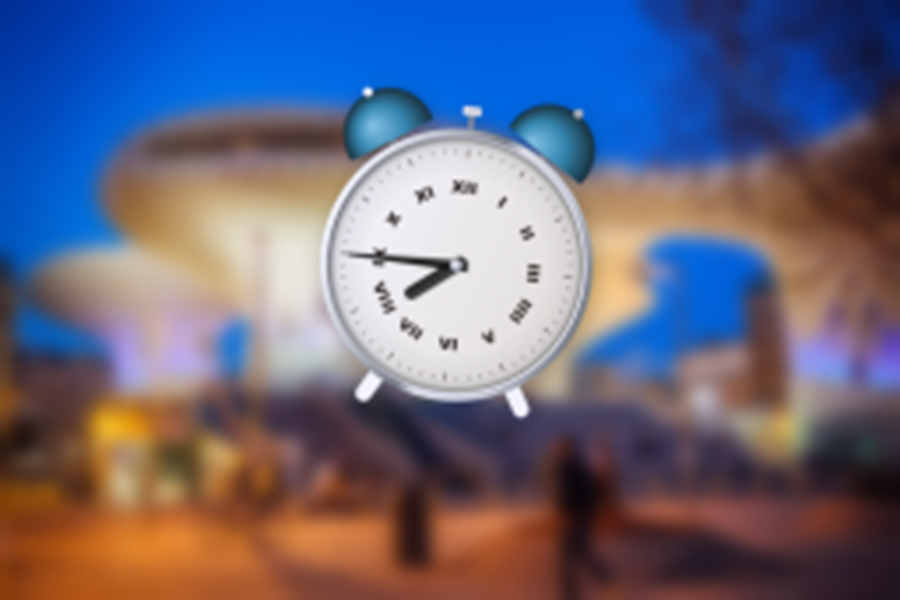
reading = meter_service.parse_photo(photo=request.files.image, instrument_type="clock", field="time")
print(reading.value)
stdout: 7:45
